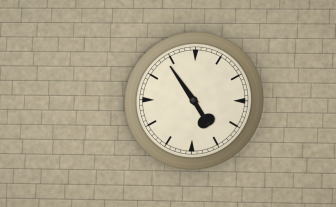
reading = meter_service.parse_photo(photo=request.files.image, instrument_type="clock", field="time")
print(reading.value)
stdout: 4:54
